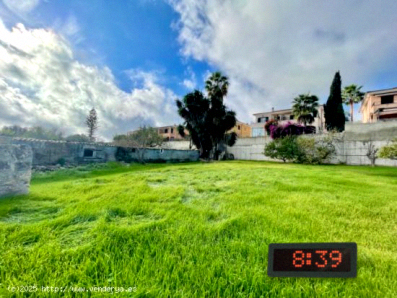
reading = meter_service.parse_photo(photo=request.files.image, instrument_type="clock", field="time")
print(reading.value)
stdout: 8:39
